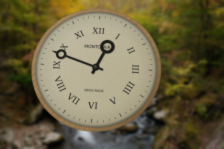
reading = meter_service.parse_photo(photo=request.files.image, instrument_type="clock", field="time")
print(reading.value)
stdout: 12:48
